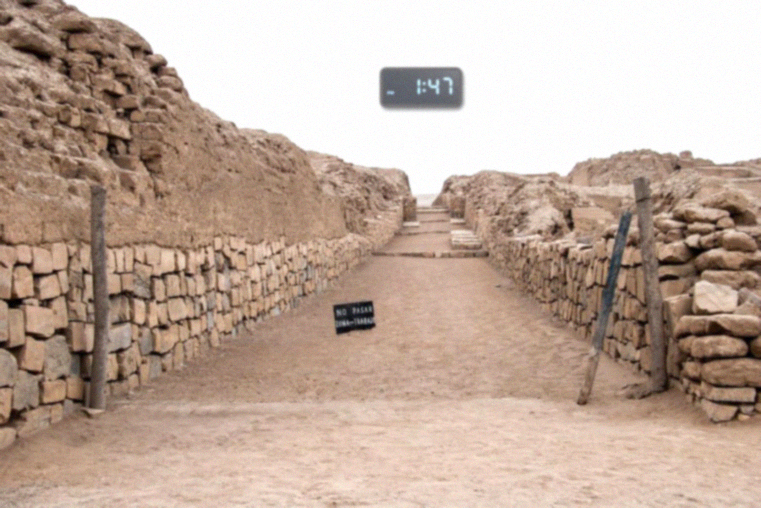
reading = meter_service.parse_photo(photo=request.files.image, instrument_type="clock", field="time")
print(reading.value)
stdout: 1:47
